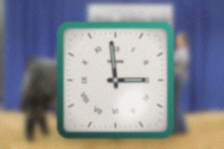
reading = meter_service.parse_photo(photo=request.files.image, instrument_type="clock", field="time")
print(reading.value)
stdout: 2:59
